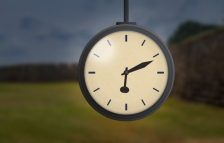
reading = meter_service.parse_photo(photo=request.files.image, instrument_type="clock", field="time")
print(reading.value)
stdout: 6:11
